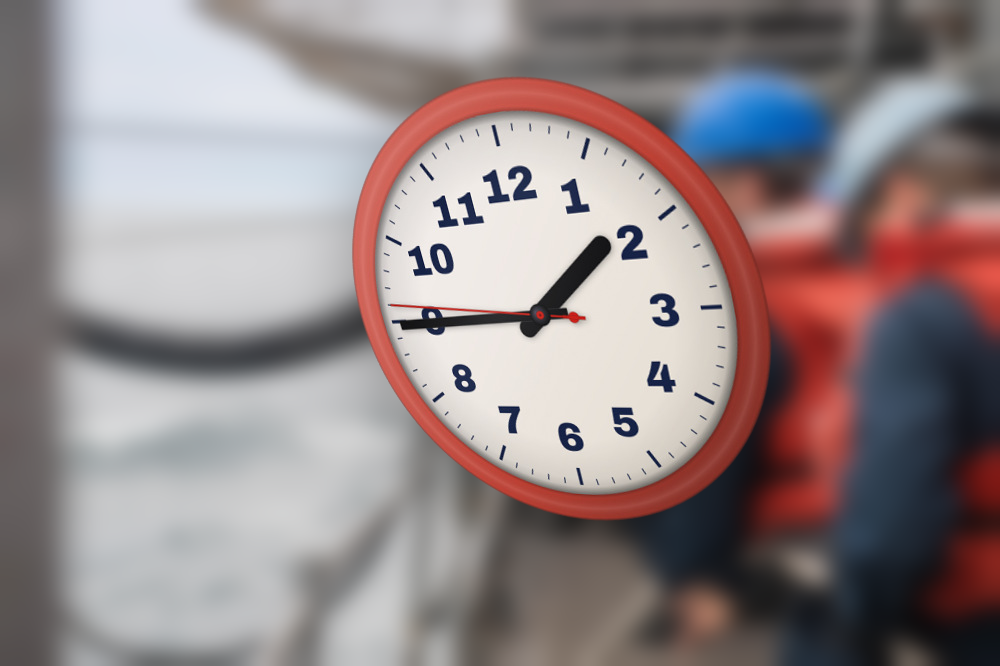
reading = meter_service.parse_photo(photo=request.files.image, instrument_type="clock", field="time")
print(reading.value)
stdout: 1:44:46
